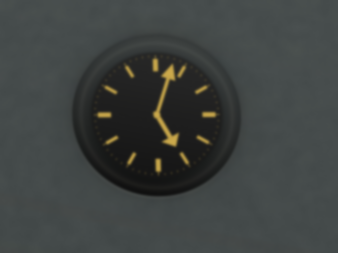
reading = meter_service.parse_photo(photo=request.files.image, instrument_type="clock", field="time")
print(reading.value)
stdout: 5:03
